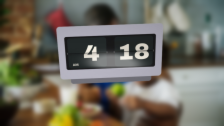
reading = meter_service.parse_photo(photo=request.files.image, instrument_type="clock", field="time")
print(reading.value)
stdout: 4:18
